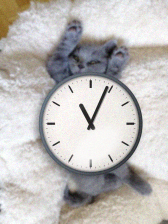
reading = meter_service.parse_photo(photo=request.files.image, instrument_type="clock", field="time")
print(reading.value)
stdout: 11:04
